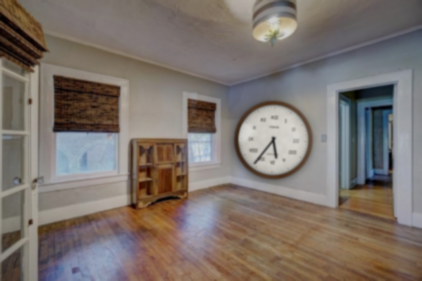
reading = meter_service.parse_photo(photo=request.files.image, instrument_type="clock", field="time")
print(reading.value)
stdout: 5:36
